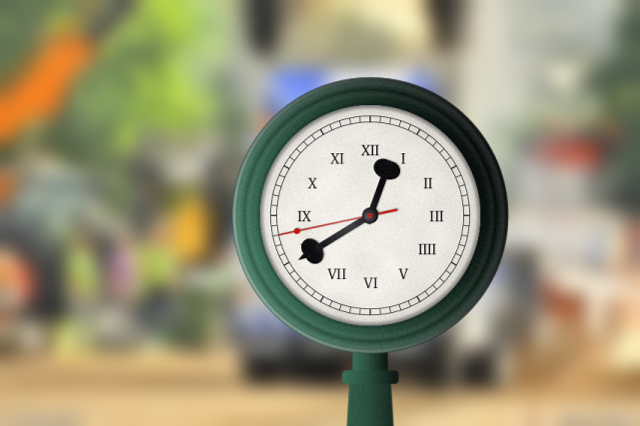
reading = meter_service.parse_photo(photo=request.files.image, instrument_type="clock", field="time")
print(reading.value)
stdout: 12:39:43
